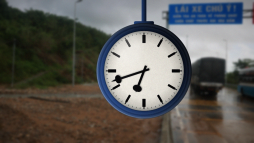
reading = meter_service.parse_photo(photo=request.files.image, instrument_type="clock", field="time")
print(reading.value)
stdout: 6:42
